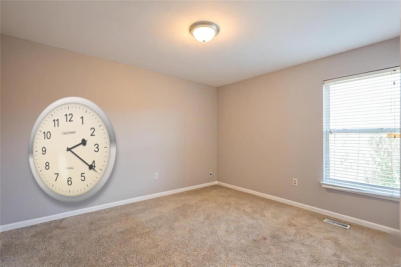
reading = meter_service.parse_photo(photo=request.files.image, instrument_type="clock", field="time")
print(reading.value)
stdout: 2:21
